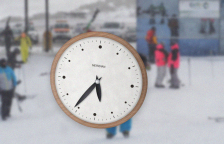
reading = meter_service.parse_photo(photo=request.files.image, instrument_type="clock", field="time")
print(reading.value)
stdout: 5:36
